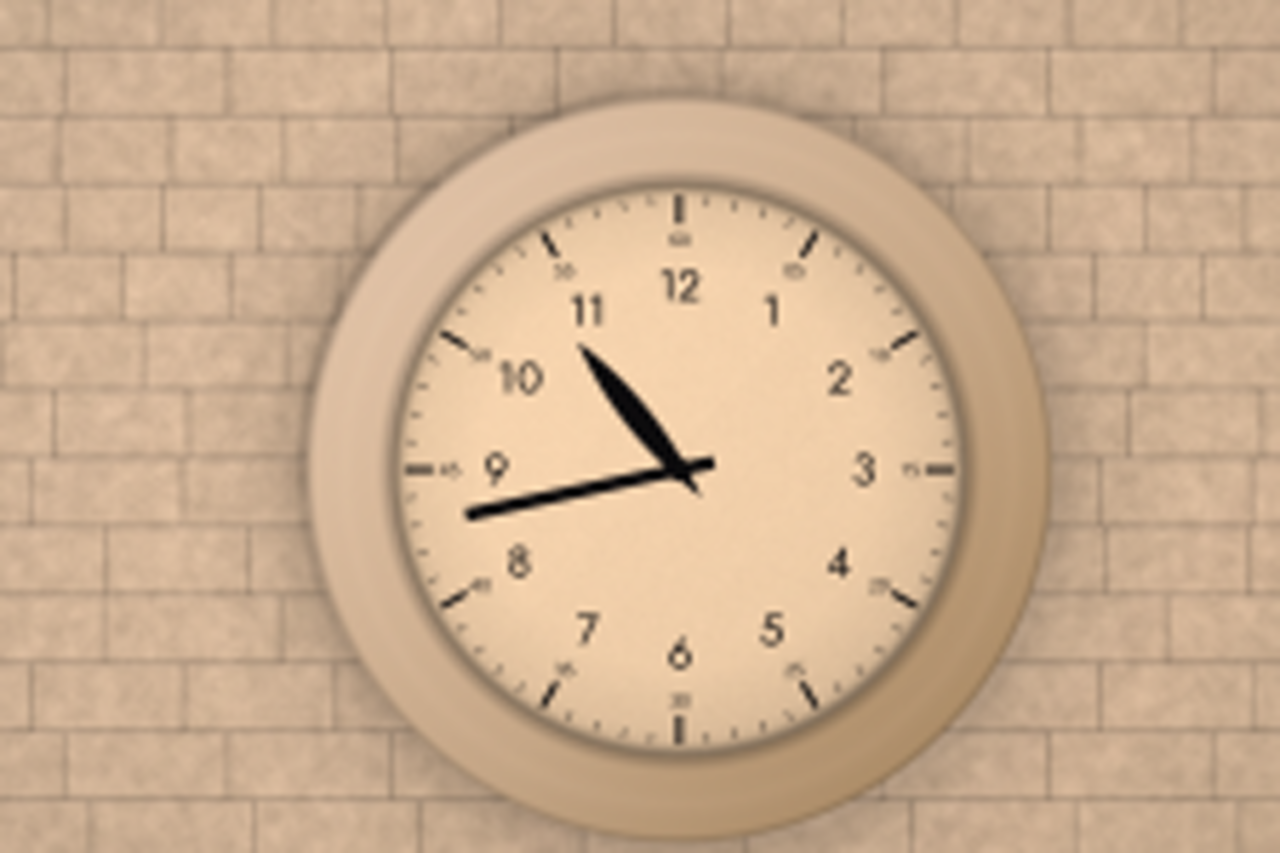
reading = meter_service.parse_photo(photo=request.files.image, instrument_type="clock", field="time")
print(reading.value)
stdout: 10:43
